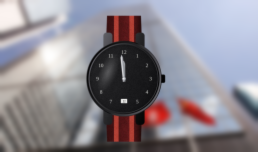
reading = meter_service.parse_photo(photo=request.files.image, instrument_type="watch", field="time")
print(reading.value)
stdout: 11:59
